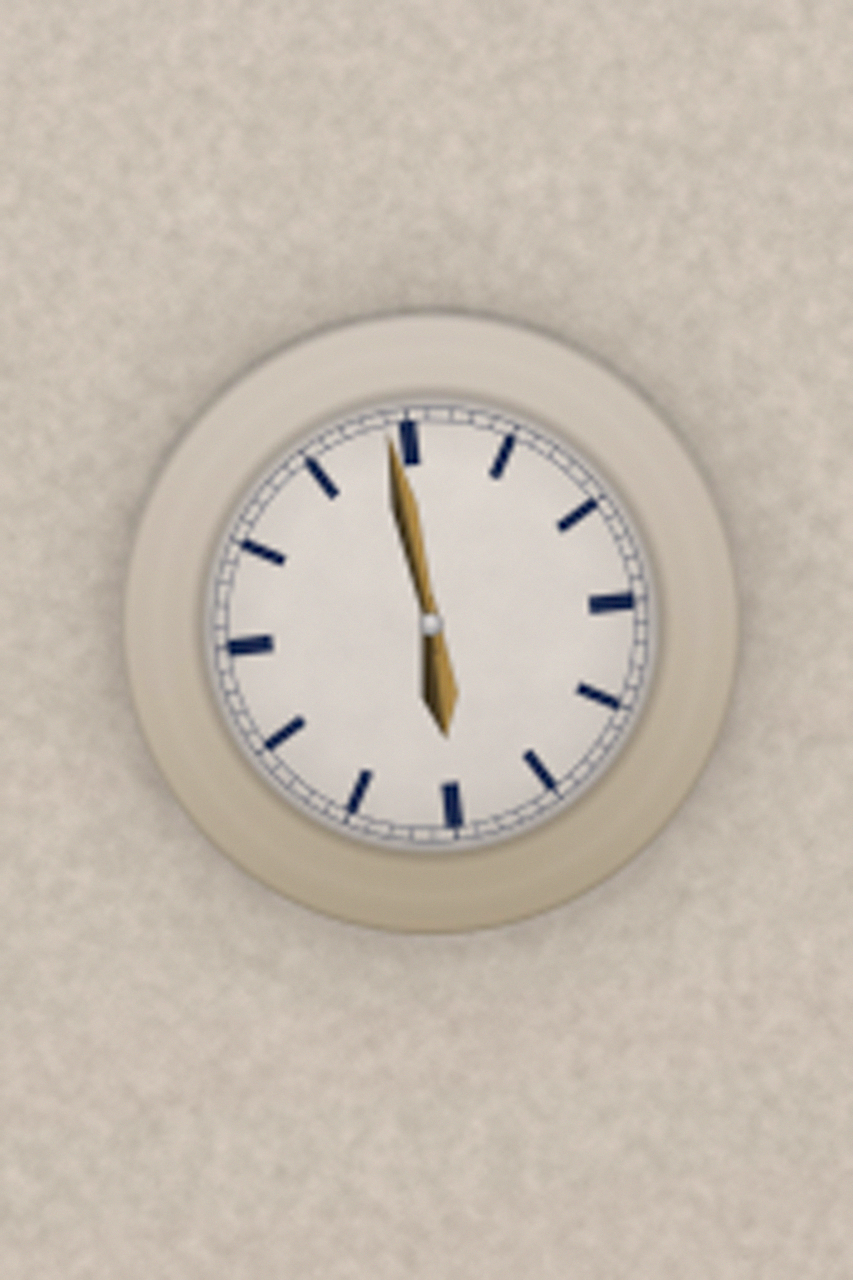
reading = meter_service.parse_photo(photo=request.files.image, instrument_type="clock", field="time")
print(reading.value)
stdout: 5:59
